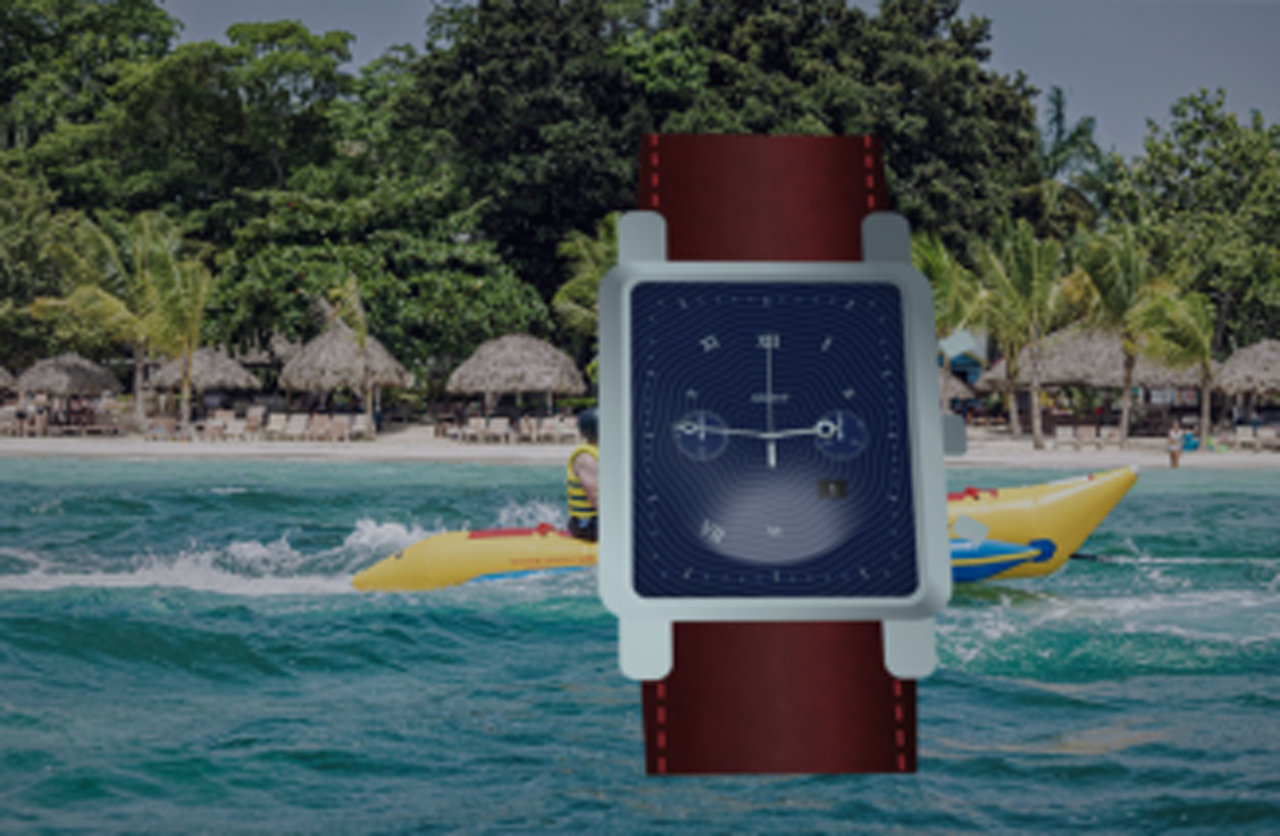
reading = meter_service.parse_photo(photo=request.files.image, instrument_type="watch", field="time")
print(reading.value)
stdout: 2:46
